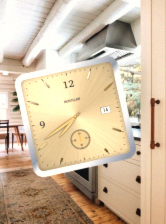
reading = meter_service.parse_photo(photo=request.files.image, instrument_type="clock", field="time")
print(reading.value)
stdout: 7:41
